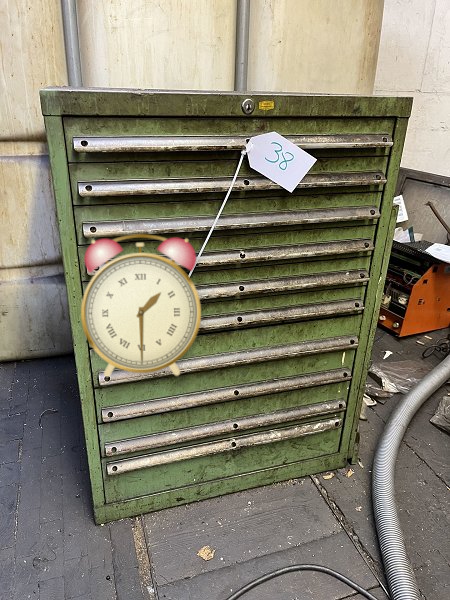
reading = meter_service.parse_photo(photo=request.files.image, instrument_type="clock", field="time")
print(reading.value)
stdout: 1:30
